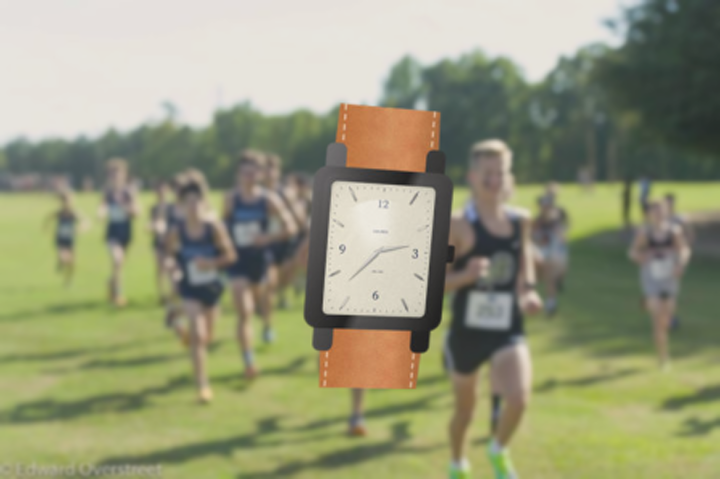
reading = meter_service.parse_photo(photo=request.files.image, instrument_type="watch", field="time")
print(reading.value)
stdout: 2:37
